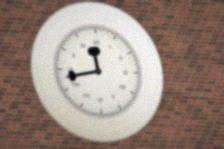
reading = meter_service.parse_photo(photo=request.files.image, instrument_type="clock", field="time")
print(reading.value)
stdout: 11:43
